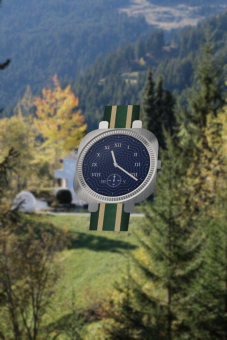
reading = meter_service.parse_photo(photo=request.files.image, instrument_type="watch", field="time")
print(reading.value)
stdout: 11:21
